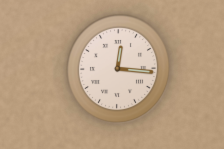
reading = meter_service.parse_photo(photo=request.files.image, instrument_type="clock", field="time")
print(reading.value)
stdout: 12:16
